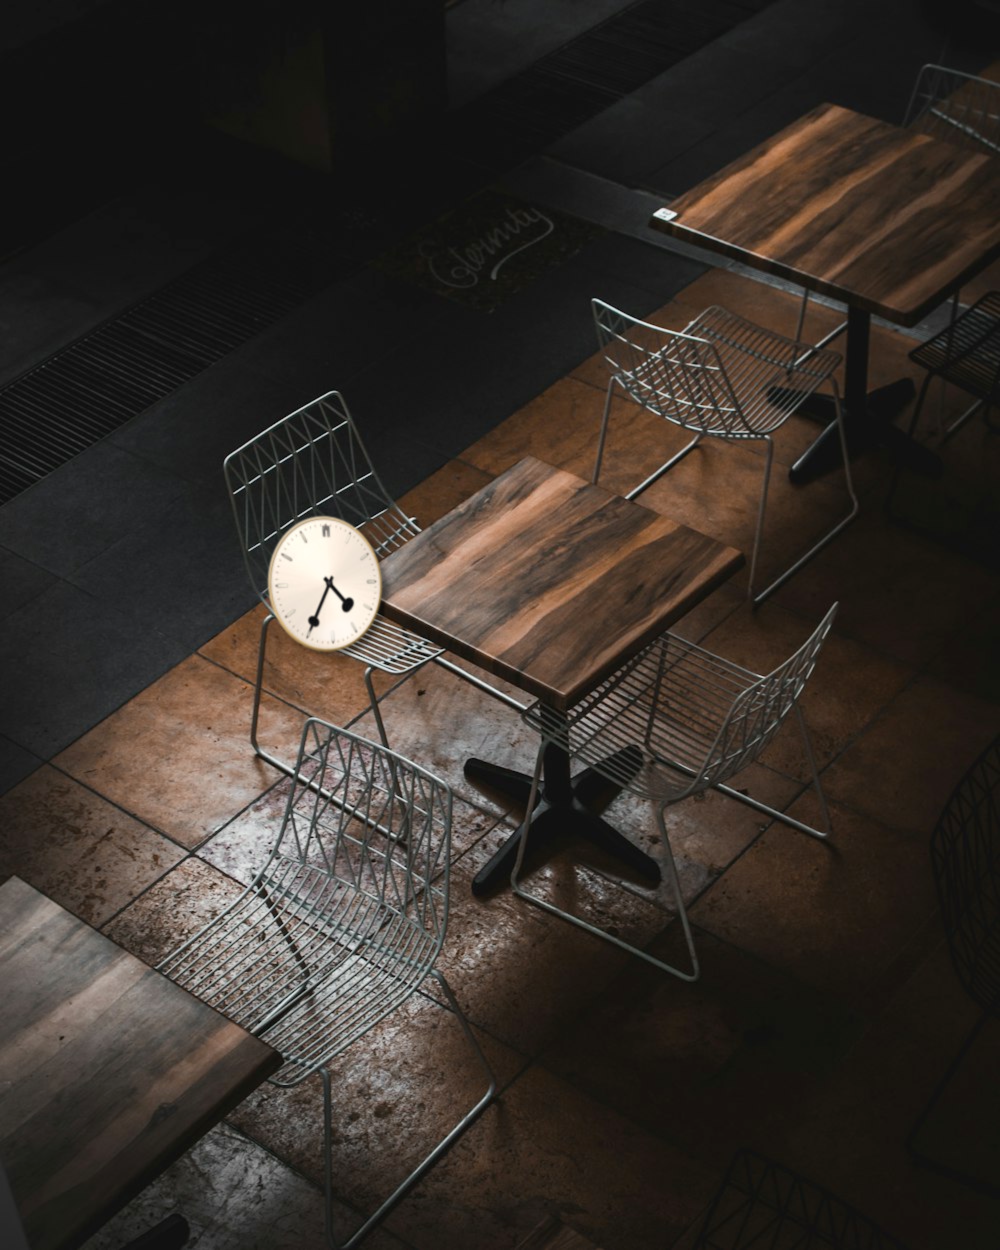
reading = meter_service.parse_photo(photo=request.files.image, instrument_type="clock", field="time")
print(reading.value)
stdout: 4:35
